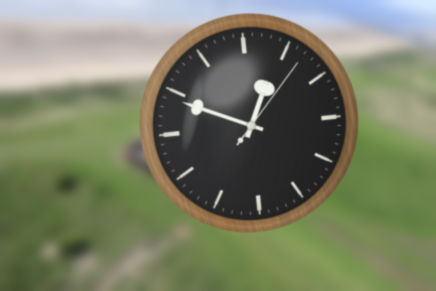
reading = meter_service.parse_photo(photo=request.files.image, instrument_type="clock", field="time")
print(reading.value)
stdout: 12:49:07
